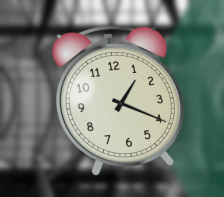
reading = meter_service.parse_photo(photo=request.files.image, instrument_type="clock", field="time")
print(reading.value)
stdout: 1:20
